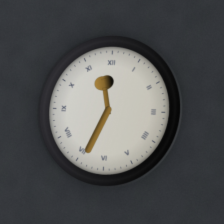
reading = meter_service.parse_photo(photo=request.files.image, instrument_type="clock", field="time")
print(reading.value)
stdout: 11:34
